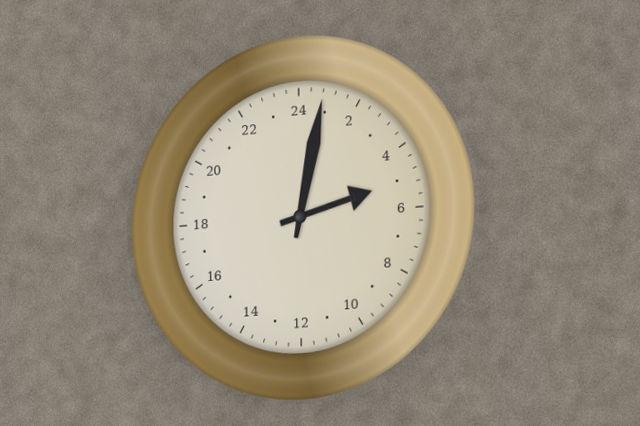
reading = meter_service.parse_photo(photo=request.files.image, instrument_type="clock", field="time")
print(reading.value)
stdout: 5:02
